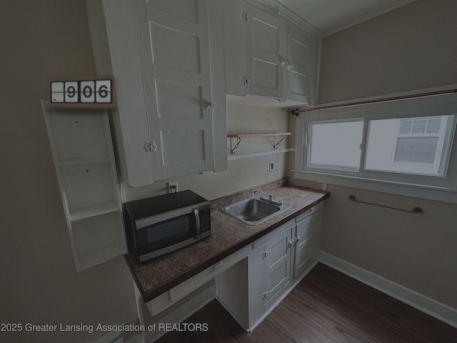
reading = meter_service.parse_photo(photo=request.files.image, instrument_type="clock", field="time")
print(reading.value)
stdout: 9:06
